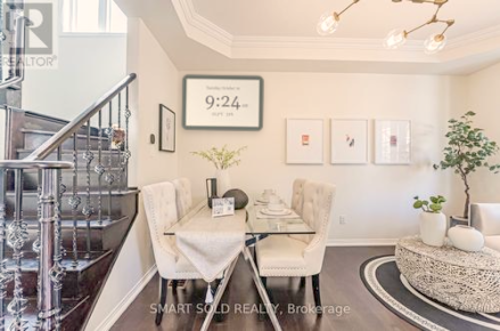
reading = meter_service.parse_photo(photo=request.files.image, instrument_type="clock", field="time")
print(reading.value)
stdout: 9:24
